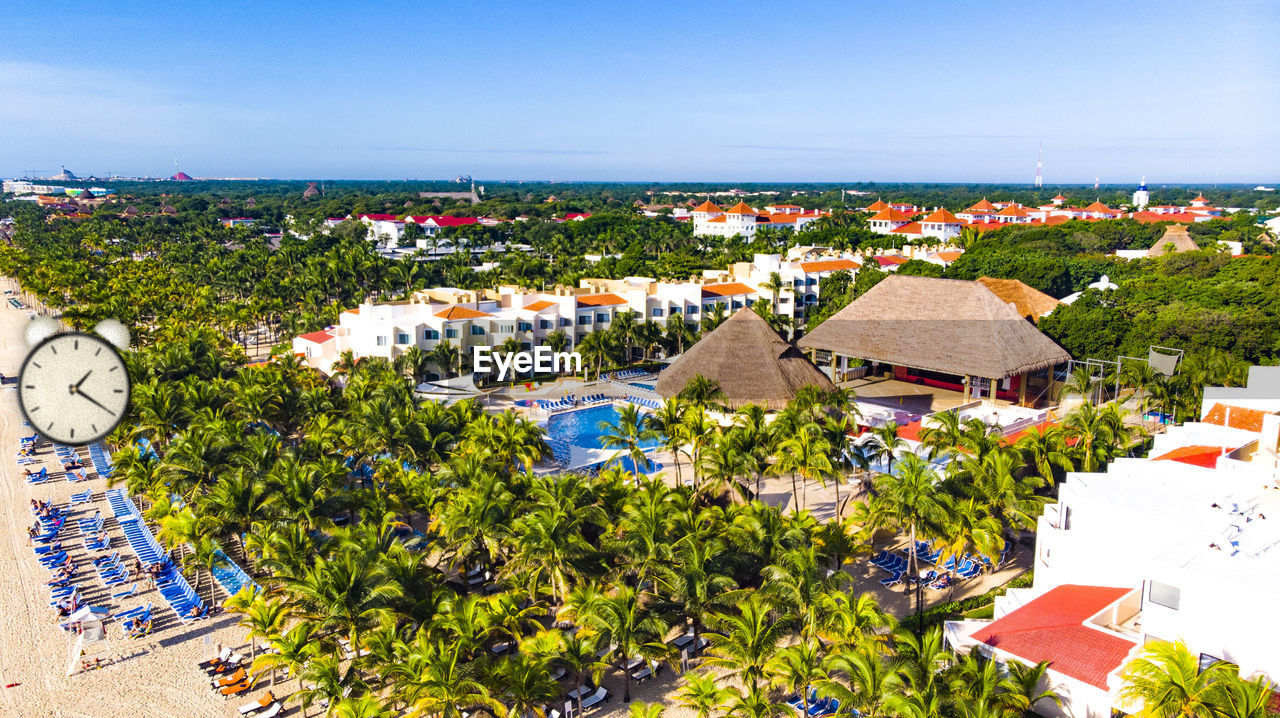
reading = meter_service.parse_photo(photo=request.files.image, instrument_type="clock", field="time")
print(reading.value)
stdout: 1:20
